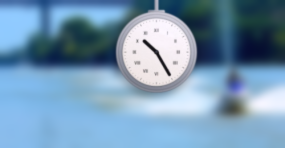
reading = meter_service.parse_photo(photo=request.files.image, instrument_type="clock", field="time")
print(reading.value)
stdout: 10:25
